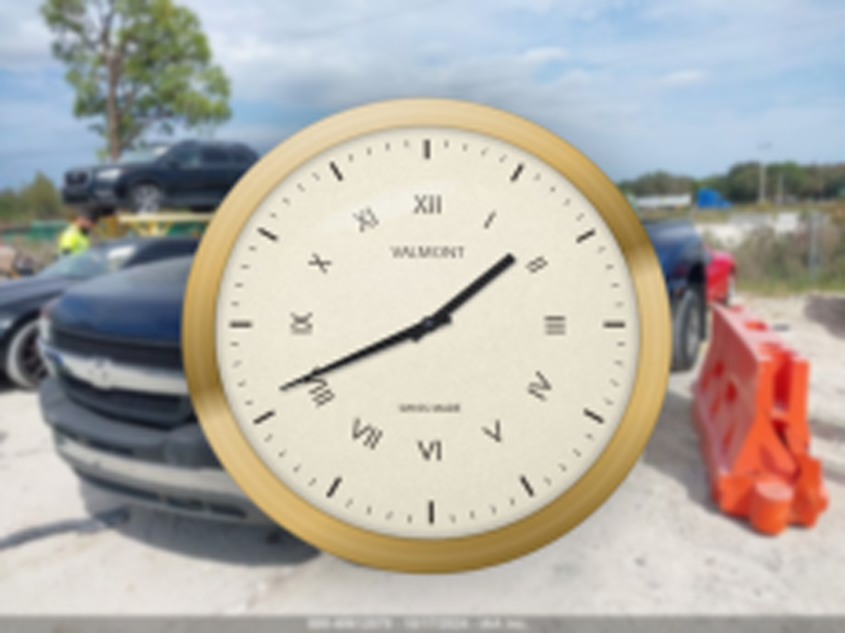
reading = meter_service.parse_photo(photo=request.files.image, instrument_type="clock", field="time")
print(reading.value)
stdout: 1:41
